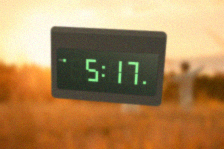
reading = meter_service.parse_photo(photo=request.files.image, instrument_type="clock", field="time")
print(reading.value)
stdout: 5:17
